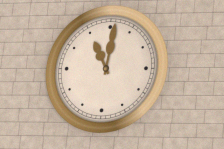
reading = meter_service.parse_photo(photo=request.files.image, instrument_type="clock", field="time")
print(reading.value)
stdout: 11:01
